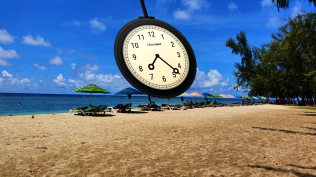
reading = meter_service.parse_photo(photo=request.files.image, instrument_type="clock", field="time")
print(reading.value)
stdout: 7:23
